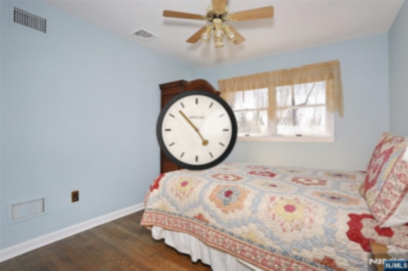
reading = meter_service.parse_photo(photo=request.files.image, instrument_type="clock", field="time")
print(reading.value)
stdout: 4:53
